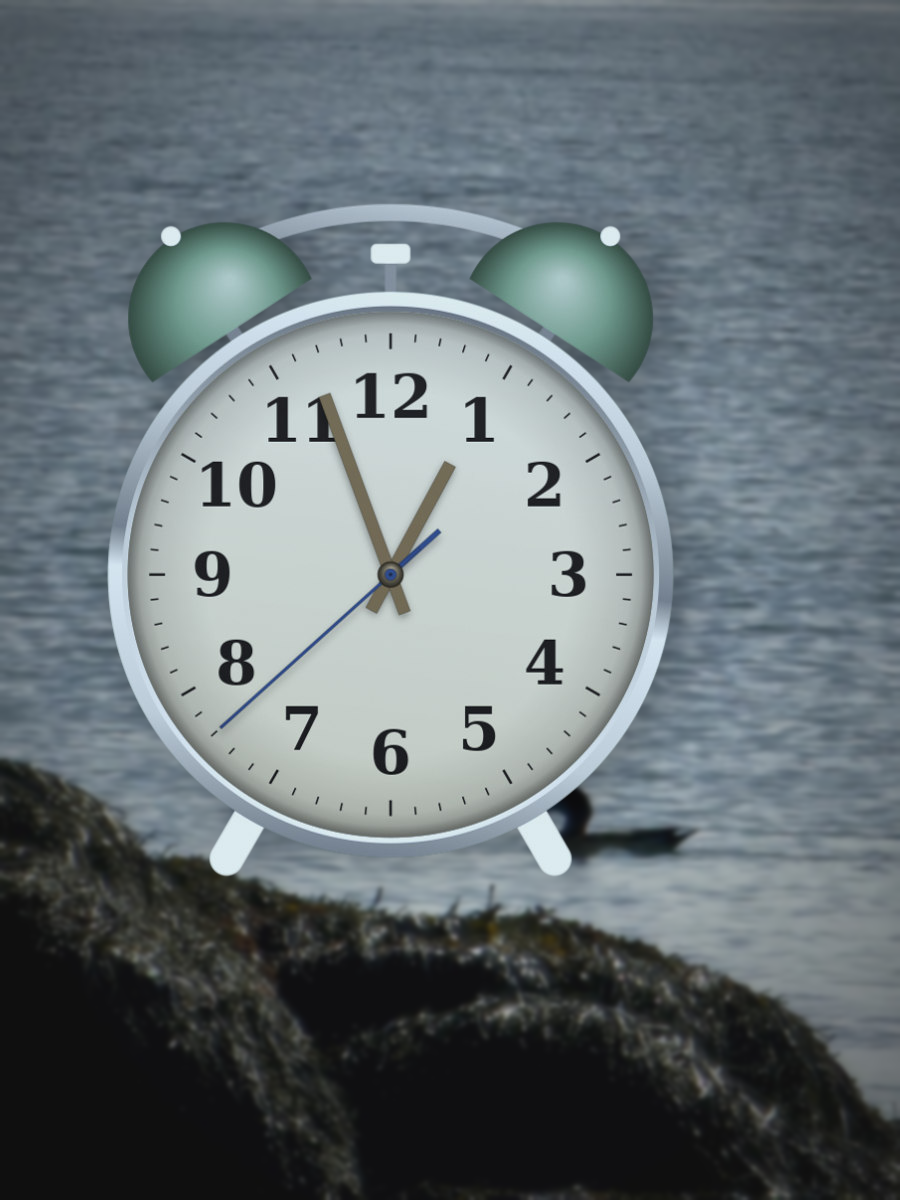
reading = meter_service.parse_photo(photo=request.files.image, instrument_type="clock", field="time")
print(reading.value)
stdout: 12:56:38
